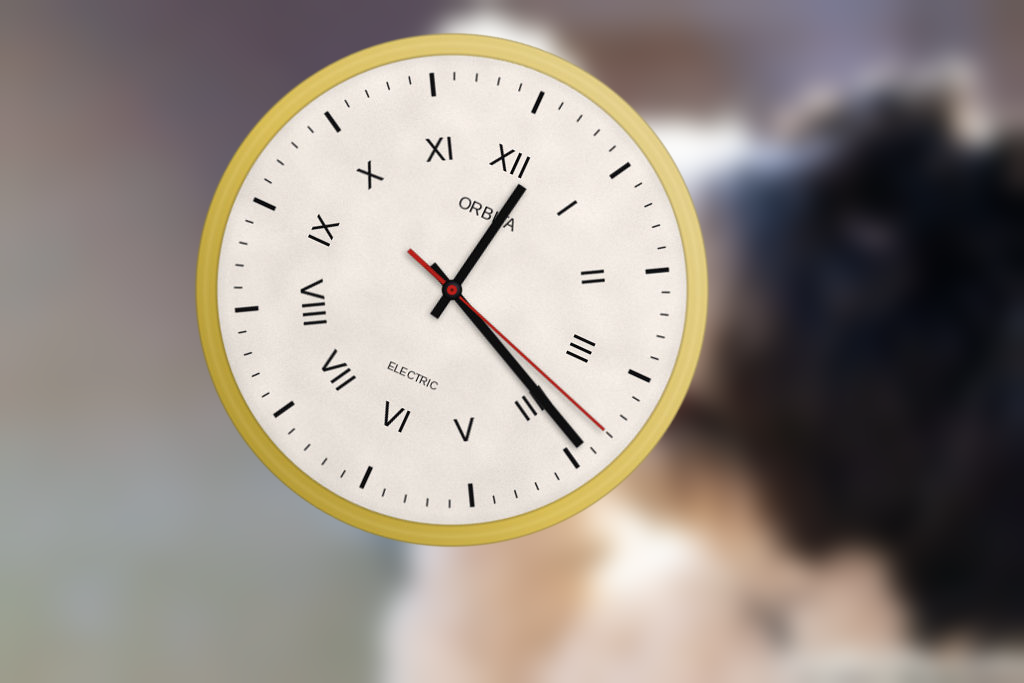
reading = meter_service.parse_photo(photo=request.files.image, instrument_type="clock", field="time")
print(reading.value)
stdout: 12:19:18
